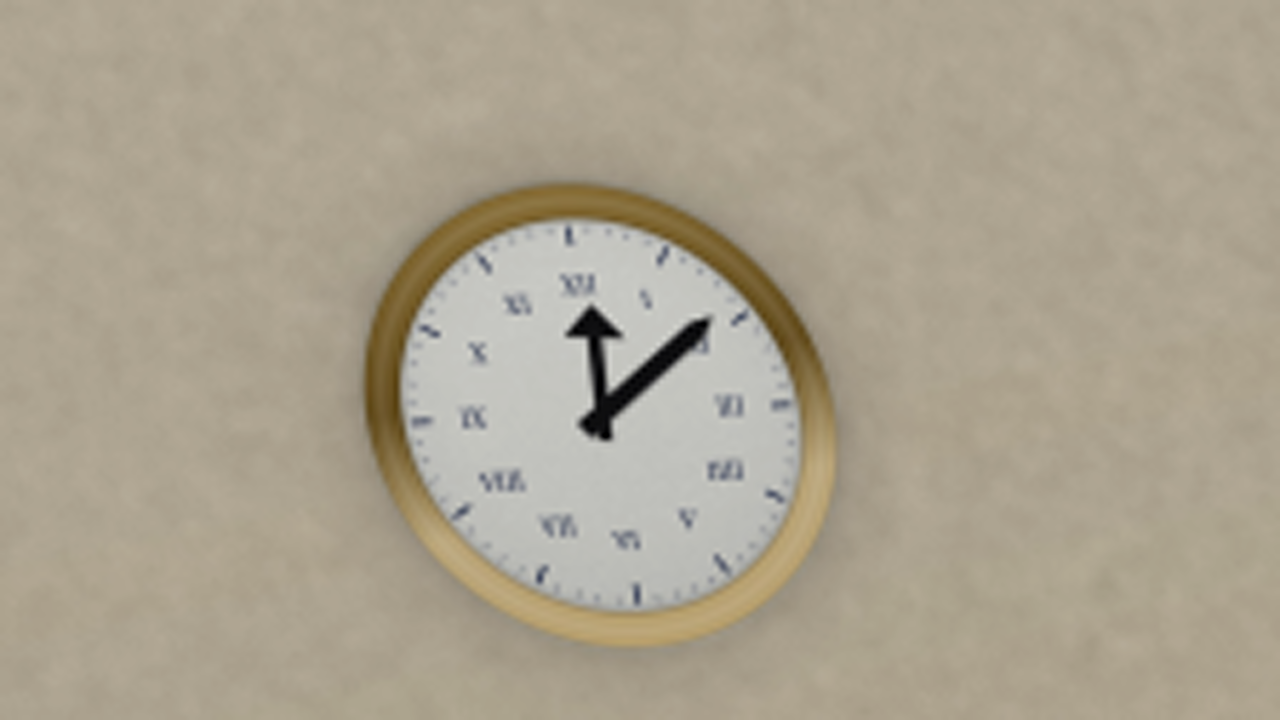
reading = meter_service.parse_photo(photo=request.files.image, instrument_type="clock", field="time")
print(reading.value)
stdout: 12:09
